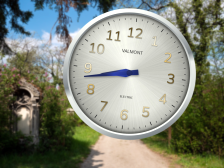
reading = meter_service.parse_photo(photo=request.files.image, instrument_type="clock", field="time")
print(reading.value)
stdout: 8:43
